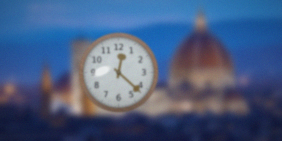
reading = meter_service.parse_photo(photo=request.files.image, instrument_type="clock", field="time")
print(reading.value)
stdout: 12:22
